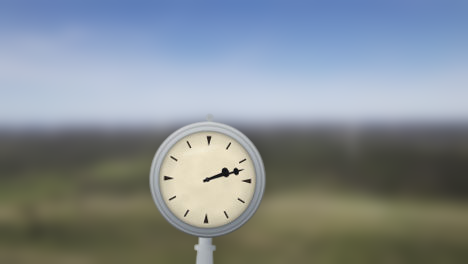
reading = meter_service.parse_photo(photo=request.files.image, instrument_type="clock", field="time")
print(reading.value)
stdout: 2:12
